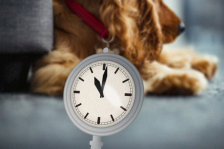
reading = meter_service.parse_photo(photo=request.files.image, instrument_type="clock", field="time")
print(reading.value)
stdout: 11:01
